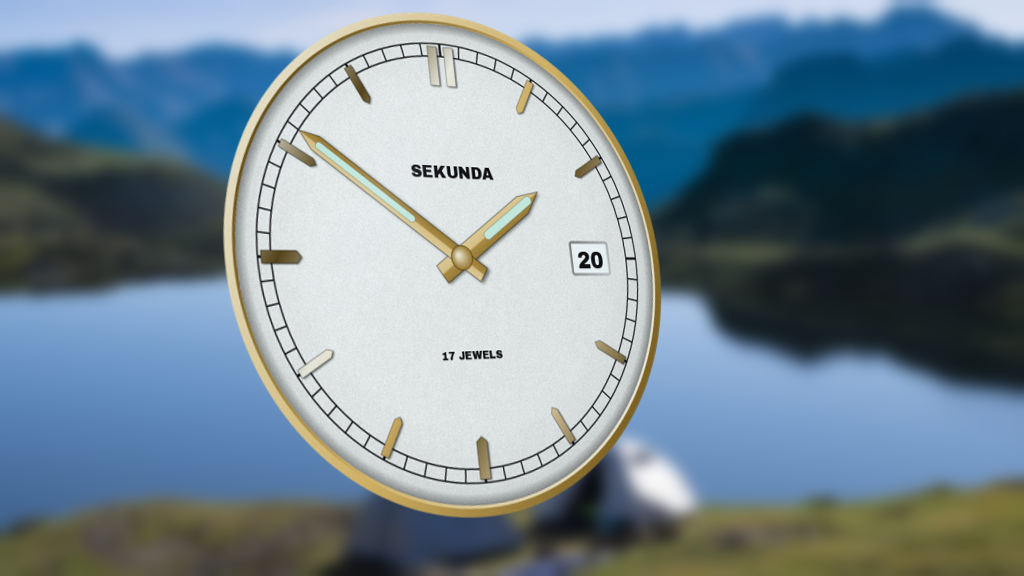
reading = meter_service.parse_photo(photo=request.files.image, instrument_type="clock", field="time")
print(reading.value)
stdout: 1:51
